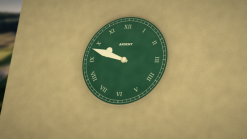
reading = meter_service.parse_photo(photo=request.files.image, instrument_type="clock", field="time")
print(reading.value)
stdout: 9:48
